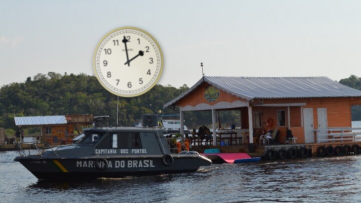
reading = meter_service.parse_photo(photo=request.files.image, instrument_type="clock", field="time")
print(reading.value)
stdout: 1:59
